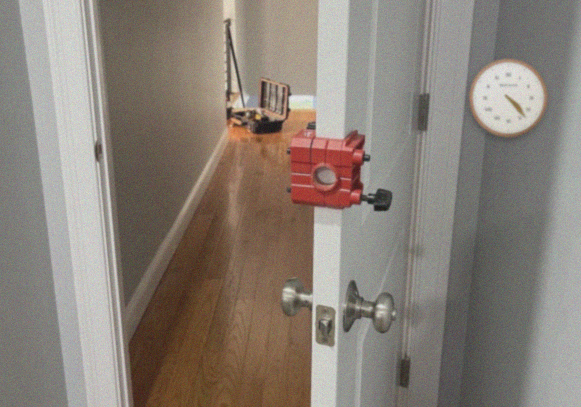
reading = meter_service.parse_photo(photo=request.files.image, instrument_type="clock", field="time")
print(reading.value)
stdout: 4:23
